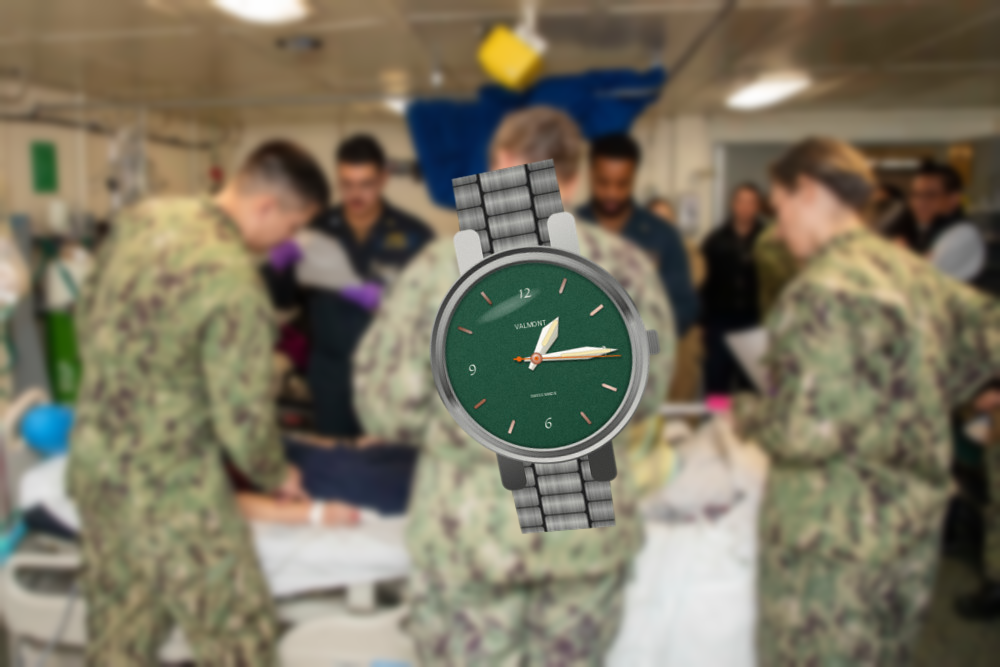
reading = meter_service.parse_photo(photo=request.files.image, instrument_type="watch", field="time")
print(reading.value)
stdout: 1:15:16
